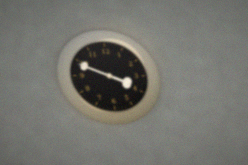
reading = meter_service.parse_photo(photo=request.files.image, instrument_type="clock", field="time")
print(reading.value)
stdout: 3:49
